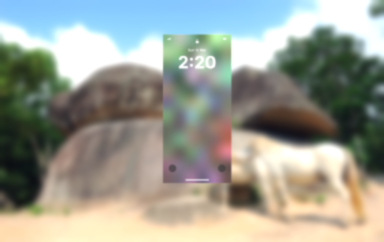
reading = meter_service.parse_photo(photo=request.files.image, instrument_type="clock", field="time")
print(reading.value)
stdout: 2:20
